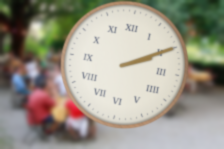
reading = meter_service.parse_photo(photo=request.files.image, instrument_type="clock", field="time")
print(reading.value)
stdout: 2:10
